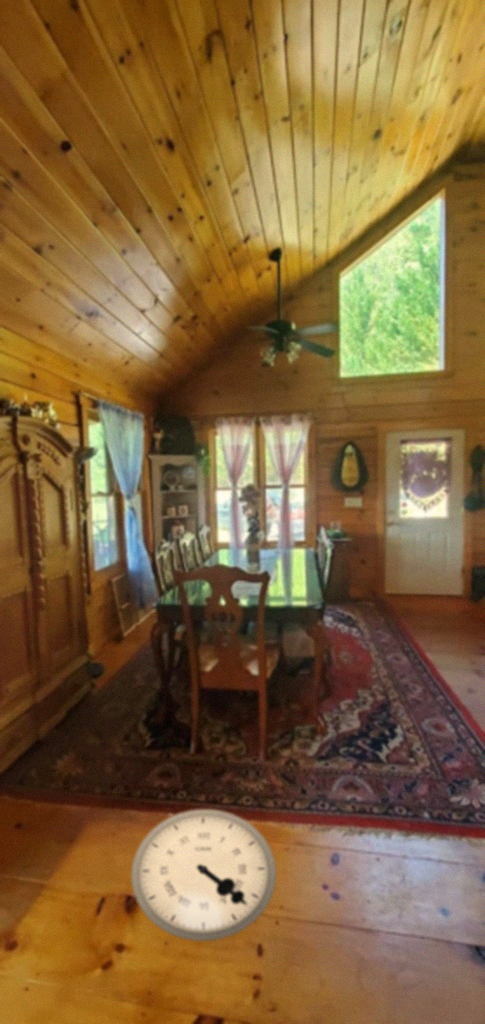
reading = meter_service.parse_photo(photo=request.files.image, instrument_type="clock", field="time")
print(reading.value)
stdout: 4:22
